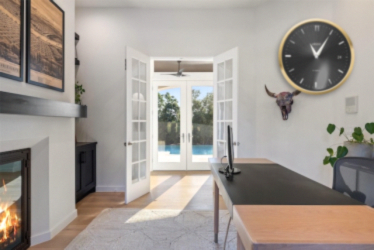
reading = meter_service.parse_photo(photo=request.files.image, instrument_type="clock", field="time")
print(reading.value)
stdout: 11:05
